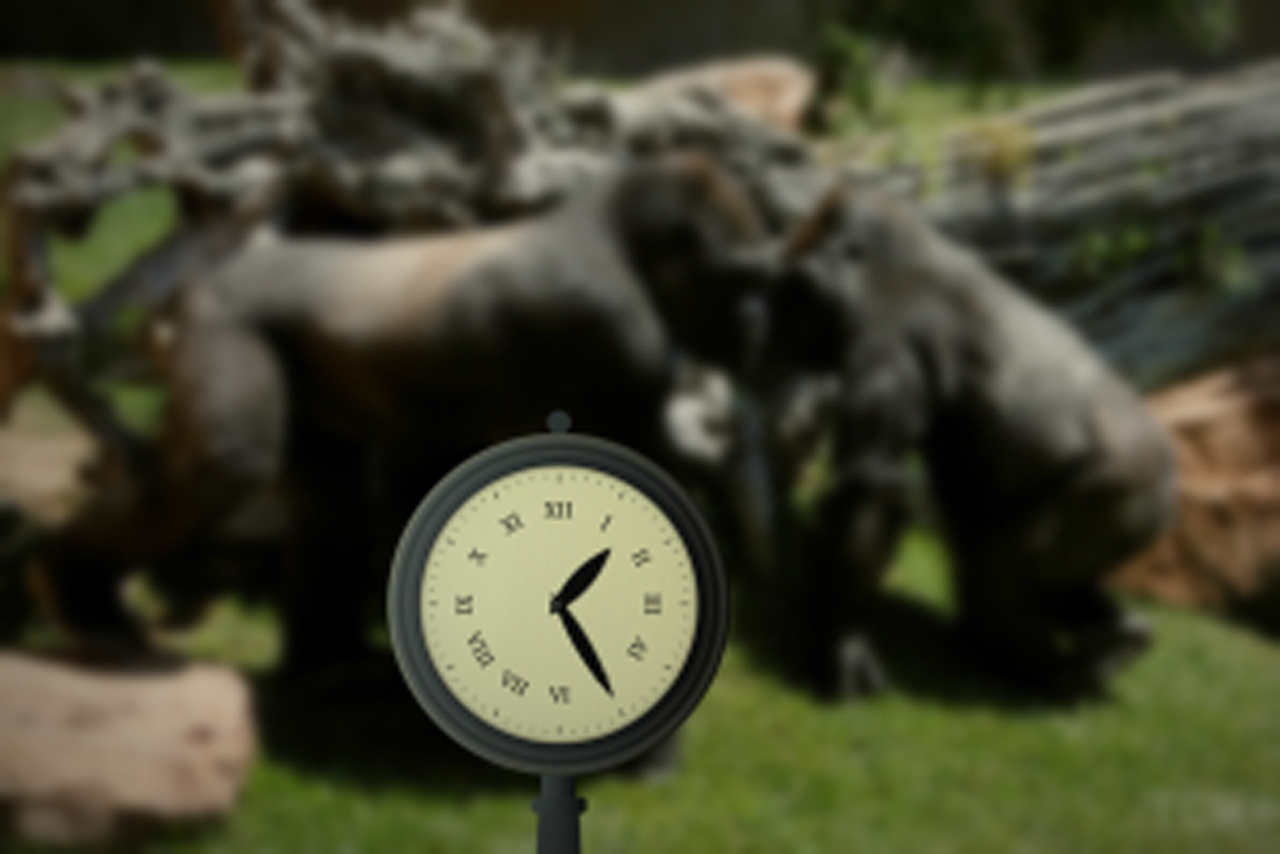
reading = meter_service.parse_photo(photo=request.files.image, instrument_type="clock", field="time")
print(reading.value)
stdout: 1:25
